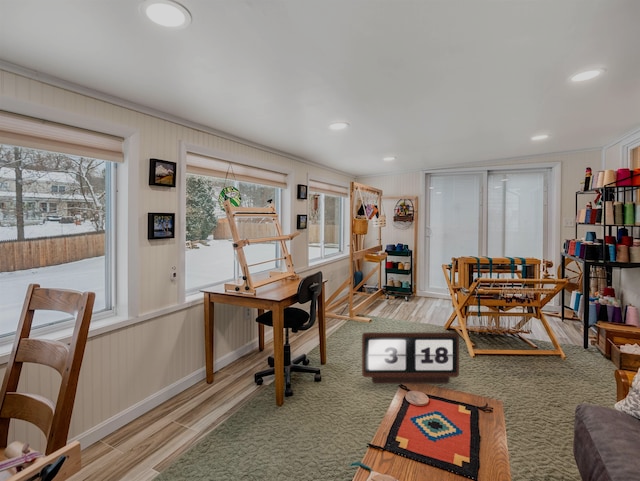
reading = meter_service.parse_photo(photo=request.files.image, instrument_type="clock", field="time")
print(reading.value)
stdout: 3:18
